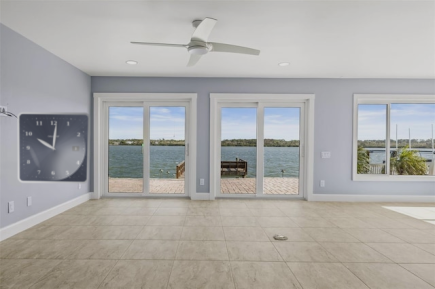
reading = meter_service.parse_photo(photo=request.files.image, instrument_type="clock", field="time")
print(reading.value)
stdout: 10:01
